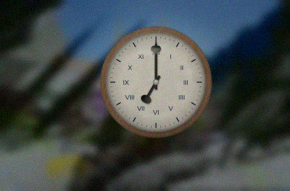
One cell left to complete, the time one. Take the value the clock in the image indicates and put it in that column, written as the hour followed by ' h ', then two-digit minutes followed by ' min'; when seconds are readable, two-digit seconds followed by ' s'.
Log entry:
7 h 00 min
